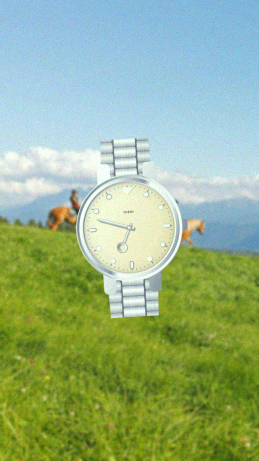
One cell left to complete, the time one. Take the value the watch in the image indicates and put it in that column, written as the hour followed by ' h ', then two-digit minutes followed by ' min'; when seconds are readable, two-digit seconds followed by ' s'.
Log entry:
6 h 48 min
